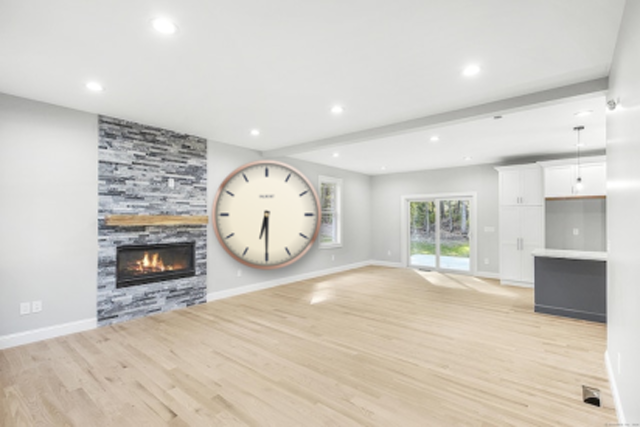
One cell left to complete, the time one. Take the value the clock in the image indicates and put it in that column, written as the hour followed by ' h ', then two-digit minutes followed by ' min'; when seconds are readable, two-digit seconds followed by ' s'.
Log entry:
6 h 30 min
